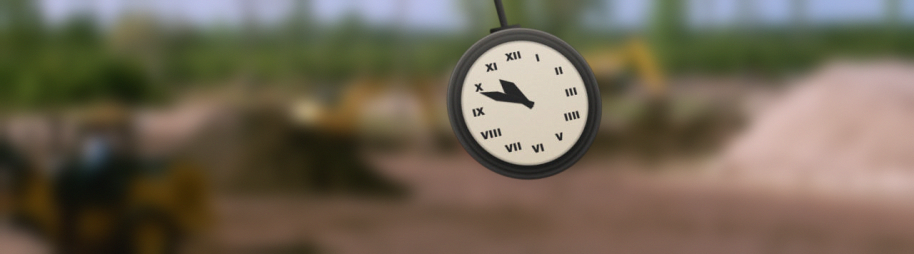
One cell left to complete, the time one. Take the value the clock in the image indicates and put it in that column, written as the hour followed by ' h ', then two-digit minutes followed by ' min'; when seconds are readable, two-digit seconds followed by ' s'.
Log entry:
10 h 49 min
